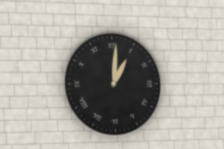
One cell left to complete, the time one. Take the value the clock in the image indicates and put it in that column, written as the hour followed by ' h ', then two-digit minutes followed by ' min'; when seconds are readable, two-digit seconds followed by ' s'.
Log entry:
1 h 01 min
